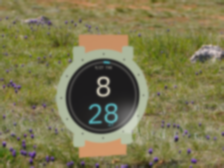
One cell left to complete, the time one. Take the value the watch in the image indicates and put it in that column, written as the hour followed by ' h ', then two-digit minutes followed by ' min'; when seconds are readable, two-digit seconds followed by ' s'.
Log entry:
8 h 28 min
